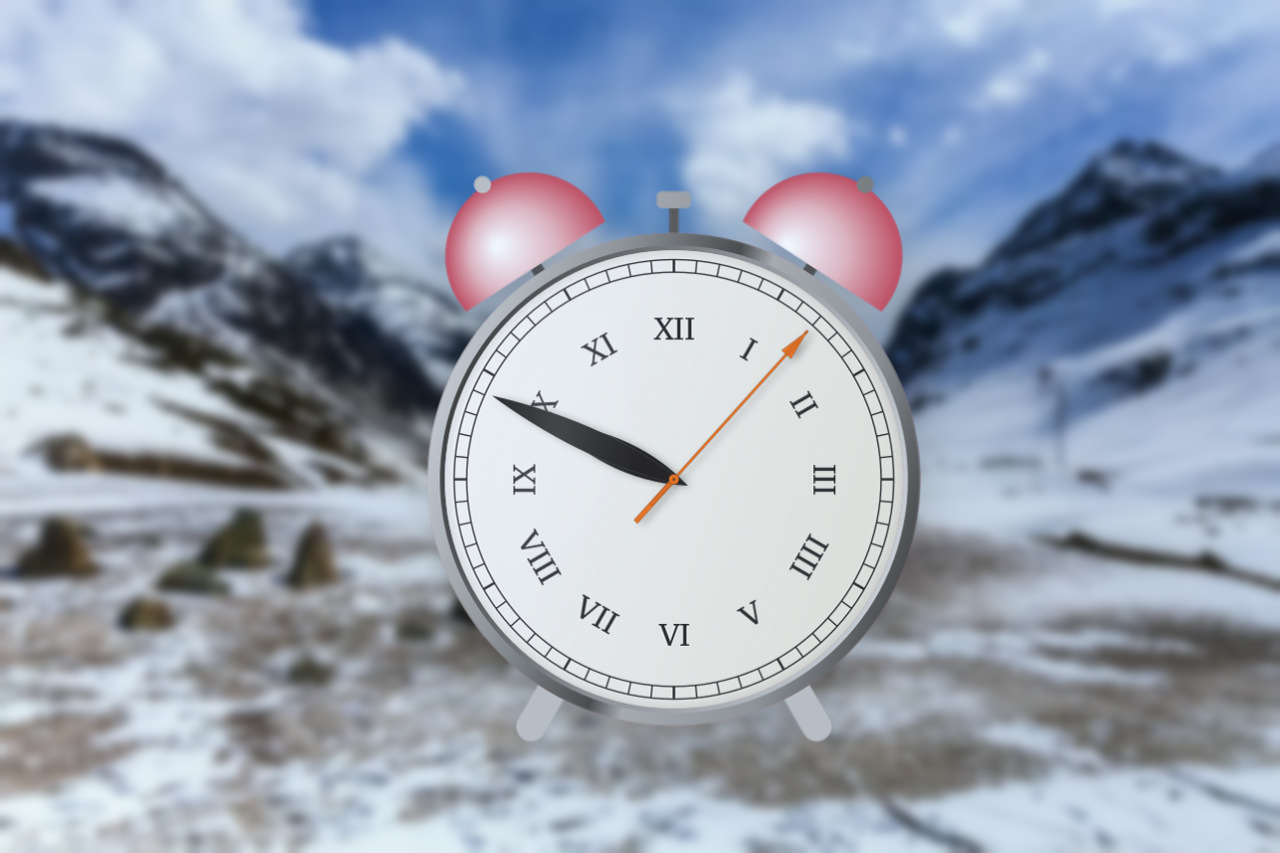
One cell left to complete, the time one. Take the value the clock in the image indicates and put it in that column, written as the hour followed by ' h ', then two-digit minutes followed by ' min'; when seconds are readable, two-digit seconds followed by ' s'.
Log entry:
9 h 49 min 07 s
